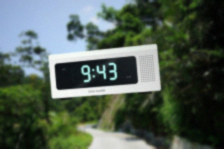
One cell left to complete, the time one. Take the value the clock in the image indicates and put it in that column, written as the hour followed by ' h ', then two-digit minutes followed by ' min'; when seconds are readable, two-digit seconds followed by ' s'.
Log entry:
9 h 43 min
